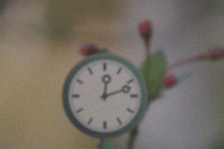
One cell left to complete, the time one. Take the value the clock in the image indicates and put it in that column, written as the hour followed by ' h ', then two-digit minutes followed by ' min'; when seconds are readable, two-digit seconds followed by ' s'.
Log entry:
12 h 12 min
